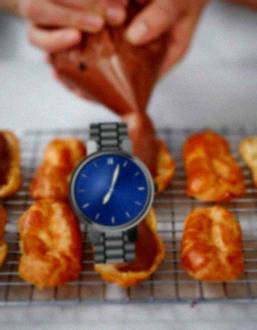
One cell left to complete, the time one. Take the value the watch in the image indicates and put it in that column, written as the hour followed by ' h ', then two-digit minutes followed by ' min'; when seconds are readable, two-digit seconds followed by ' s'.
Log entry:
7 h 03 min
